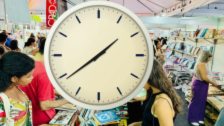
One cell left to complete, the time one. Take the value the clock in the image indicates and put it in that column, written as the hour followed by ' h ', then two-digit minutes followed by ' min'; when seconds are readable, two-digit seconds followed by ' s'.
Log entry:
1 h 39 min
